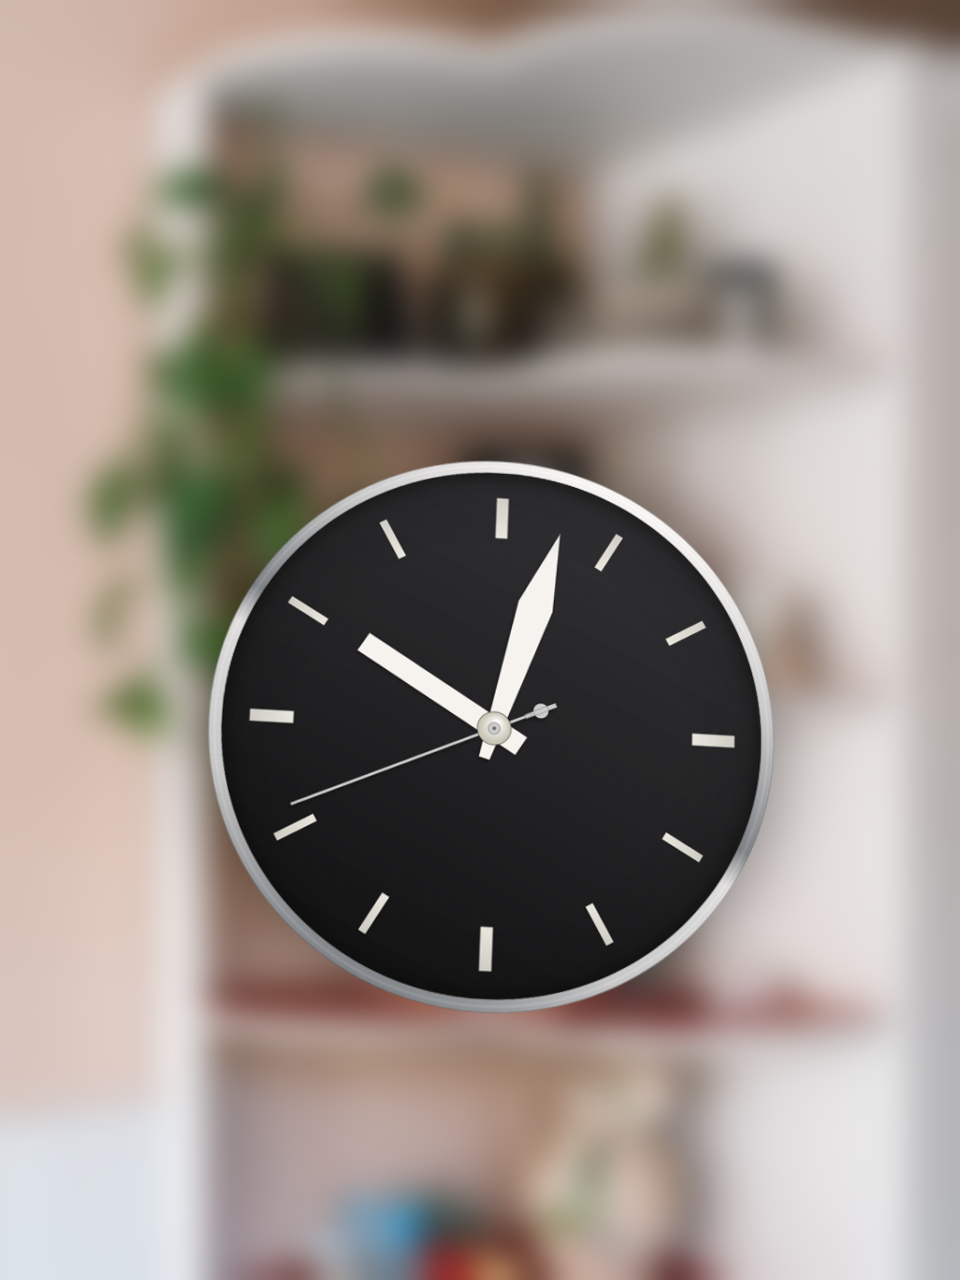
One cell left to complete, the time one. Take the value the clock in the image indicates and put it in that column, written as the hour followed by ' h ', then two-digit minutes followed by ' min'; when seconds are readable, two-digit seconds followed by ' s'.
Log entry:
10 h 02 min 41 s
